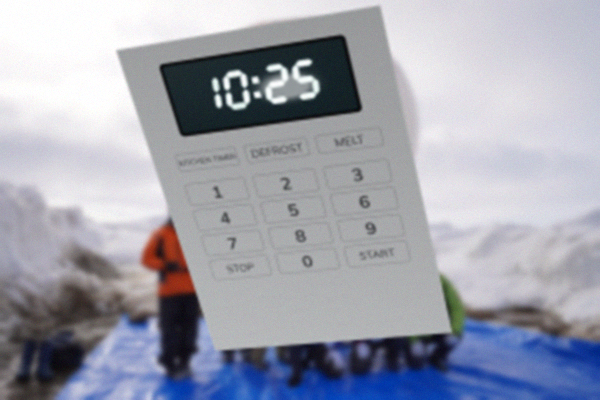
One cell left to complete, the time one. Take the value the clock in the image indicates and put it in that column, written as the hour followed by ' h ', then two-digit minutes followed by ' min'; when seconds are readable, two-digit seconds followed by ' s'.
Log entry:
10 h 25 min
